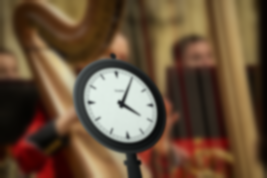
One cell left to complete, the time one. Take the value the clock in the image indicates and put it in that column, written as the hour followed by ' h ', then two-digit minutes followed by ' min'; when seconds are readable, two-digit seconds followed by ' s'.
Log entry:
4 h 05 min
